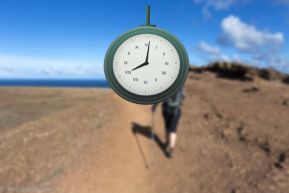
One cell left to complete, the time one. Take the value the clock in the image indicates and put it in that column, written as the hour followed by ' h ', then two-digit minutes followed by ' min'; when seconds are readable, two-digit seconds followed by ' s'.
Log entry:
8 h 01 min
